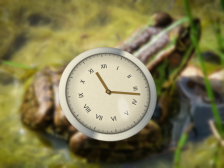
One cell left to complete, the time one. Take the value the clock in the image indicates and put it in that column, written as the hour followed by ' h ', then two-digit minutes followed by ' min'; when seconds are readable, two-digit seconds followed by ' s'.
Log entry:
11 h 17 min
